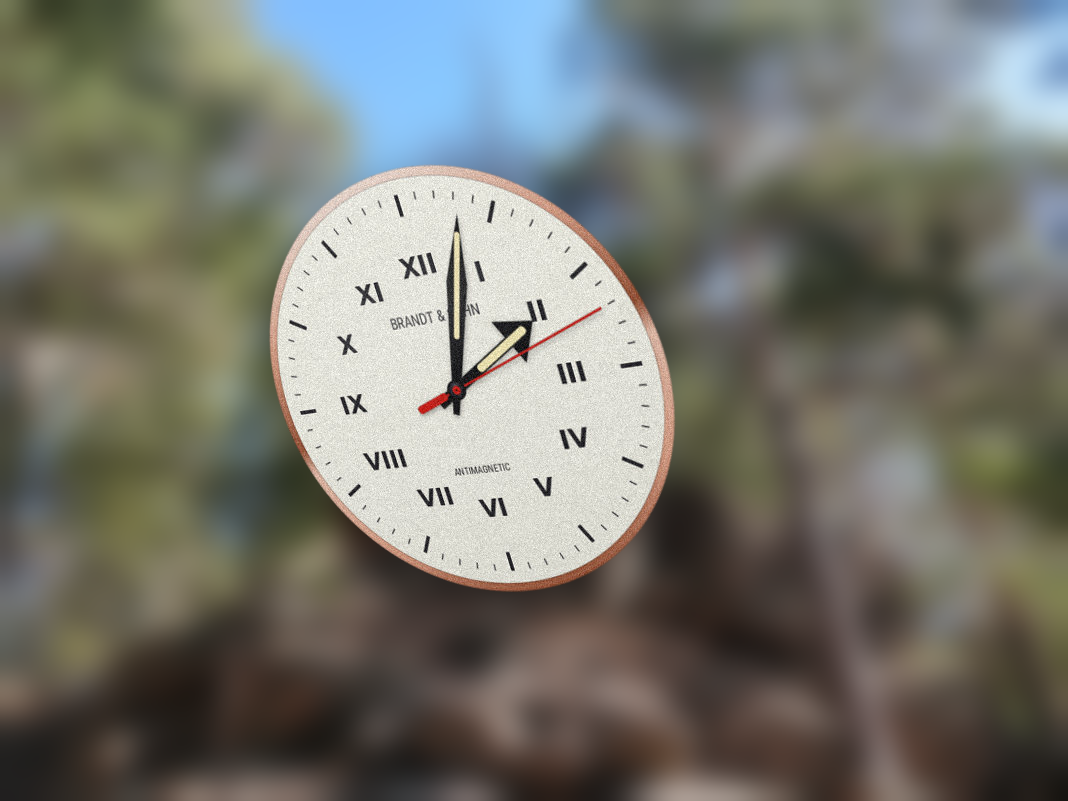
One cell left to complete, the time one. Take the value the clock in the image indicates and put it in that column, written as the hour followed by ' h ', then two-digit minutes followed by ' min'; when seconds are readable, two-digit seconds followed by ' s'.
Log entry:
2 h 03 min 12 s
